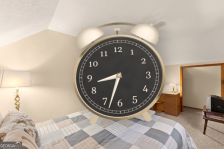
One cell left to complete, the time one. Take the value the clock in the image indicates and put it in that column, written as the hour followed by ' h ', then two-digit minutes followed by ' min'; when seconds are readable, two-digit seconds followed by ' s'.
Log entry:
8 h 33 min
